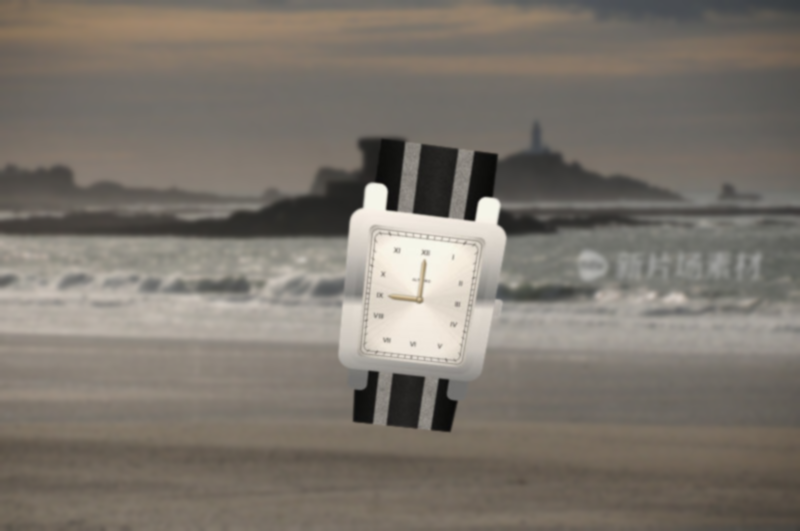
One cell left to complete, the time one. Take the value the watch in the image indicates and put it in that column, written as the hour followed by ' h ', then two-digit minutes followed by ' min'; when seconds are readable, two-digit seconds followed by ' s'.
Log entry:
9 h 00 min
